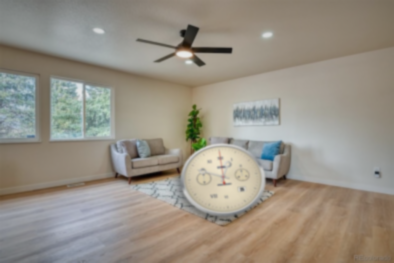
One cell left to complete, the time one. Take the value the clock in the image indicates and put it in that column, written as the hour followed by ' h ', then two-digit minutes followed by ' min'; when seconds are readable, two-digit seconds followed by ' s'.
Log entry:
12 h 49 min
